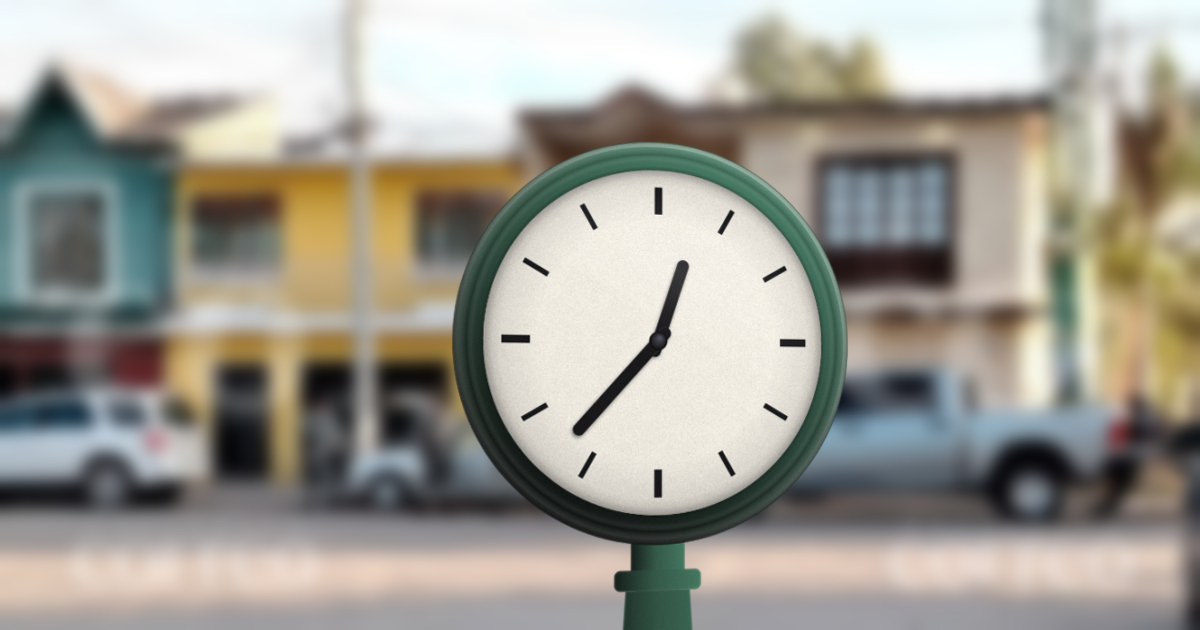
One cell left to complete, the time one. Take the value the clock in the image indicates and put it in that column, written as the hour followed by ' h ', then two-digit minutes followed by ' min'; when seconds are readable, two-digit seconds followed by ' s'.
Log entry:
12 h 37 min
